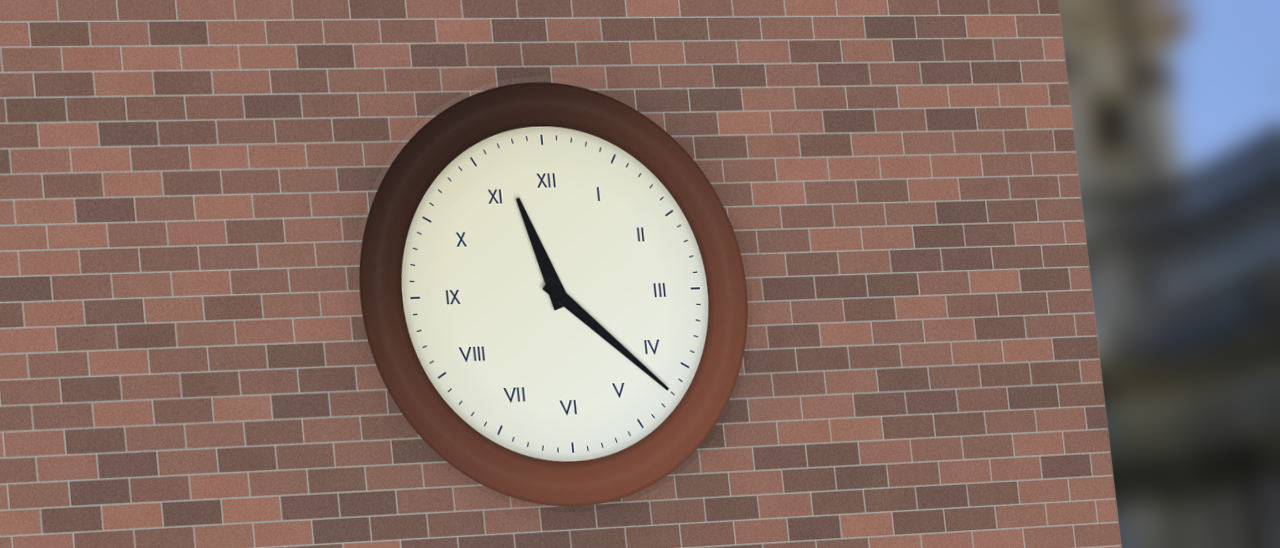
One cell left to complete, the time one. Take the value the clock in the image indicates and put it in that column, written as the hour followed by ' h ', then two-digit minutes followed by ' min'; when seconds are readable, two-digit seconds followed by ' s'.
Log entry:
11 h 22 min
